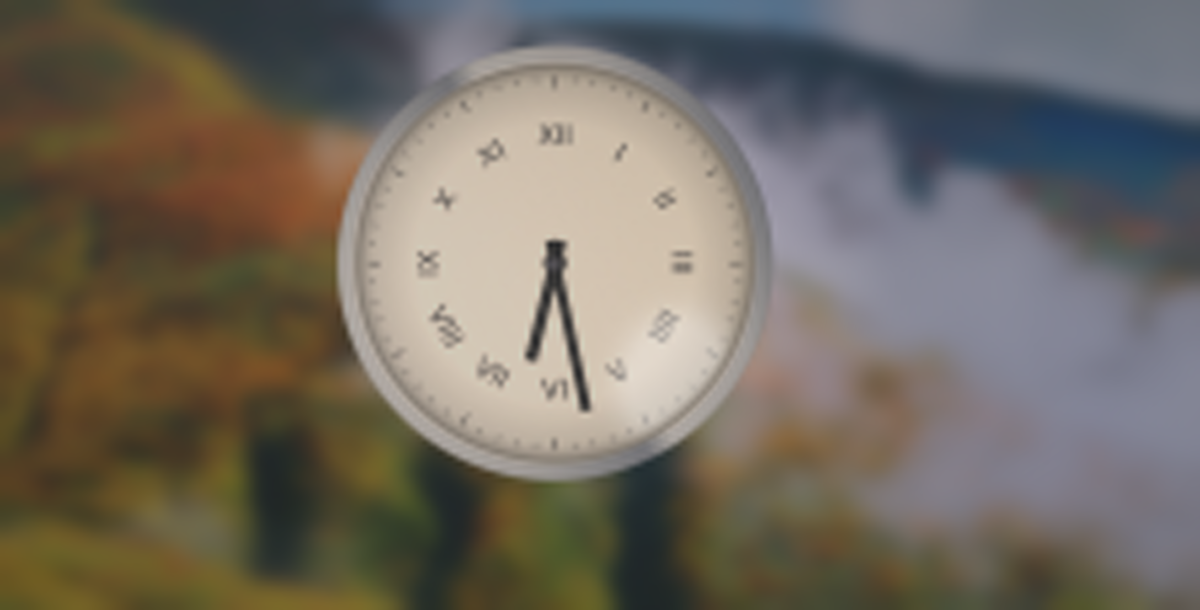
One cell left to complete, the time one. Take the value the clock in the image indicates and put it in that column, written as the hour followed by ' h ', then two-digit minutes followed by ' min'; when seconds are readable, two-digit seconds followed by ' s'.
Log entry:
6 h 28 min
